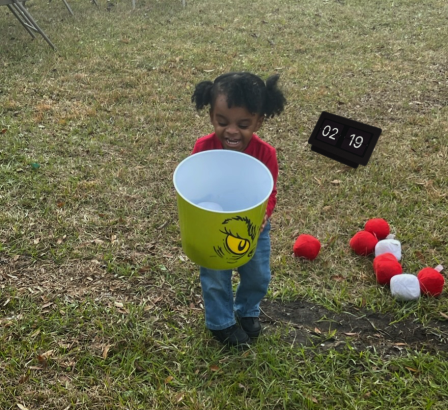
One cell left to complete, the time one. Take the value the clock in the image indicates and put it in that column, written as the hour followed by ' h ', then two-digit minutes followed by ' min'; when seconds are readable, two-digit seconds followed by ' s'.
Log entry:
2 h 19 min
